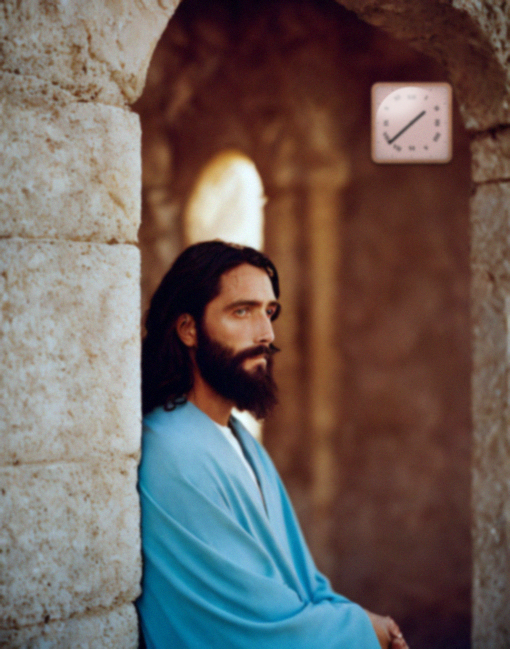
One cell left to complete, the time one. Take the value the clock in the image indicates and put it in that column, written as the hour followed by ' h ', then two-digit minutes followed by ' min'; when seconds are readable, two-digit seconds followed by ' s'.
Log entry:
1 h 38 min
